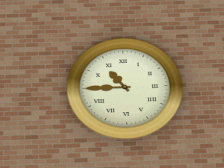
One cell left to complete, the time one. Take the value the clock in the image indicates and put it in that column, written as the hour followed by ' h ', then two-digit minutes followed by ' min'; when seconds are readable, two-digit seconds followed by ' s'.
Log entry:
10 h 45 min
